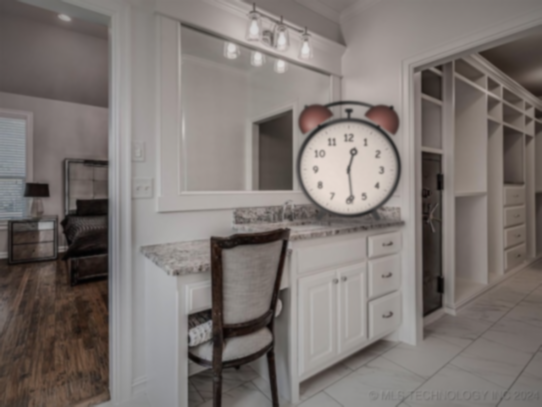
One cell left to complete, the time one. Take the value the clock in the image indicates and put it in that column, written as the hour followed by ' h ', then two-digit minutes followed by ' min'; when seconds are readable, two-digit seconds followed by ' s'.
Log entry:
12 h 29 min
